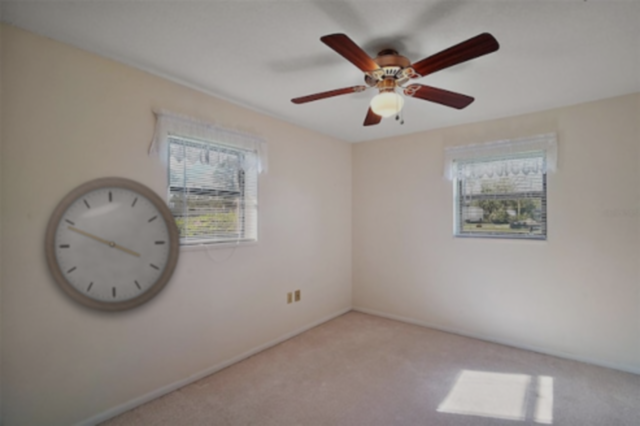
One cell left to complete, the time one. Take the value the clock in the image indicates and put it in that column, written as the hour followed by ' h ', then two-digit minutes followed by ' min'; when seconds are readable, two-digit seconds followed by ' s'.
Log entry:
3 h 49 min
